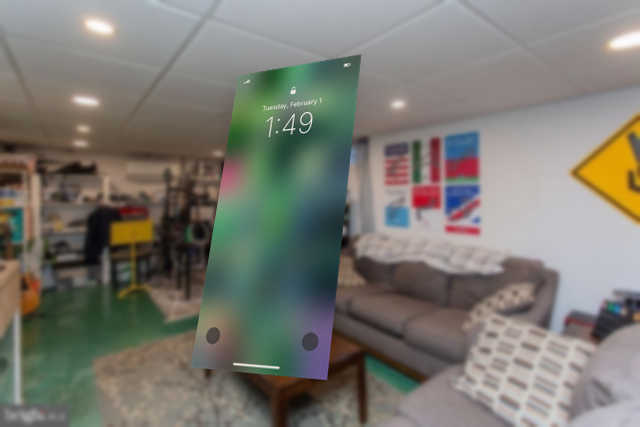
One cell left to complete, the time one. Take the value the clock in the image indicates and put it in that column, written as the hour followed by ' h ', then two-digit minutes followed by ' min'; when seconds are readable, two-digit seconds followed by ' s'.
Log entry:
1 h 49 min
